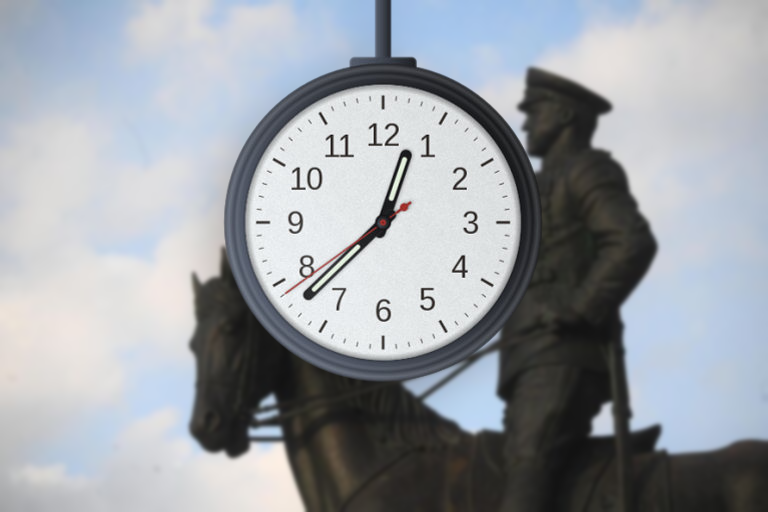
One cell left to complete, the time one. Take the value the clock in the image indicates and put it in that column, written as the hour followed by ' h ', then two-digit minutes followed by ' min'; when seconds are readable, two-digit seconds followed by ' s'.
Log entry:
12 h 37 min 39 s
